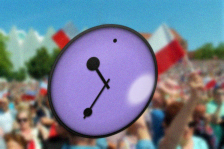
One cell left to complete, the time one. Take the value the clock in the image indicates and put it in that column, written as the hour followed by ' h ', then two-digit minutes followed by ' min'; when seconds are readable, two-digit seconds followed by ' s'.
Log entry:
10 h 34 min
